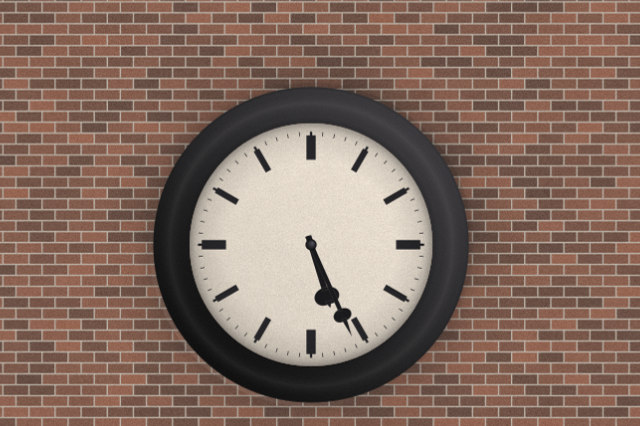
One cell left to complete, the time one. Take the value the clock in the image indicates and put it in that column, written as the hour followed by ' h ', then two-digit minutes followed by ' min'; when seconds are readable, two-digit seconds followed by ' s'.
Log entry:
5 h 26 min
